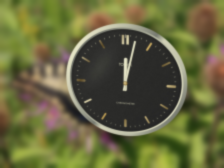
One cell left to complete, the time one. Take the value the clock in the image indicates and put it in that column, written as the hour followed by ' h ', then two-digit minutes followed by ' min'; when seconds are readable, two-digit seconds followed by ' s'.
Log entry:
12 h 02 min
